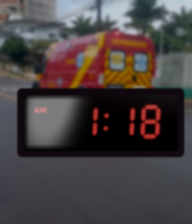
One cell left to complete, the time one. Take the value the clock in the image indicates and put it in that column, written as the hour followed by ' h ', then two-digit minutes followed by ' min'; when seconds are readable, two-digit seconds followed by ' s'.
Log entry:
1 h 18 min
